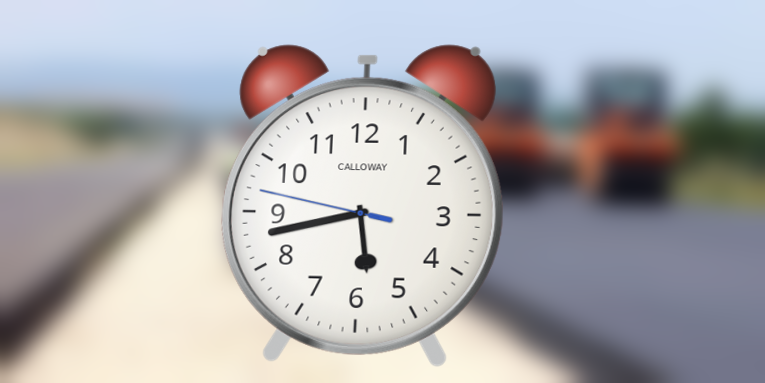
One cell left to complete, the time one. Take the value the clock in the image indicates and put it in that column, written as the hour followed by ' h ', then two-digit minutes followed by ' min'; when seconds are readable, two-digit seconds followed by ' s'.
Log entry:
5 h 42 min 47 s
